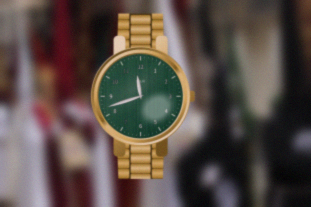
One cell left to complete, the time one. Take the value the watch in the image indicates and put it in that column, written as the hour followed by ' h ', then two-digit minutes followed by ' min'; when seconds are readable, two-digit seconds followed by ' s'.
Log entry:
11 h 42 min
